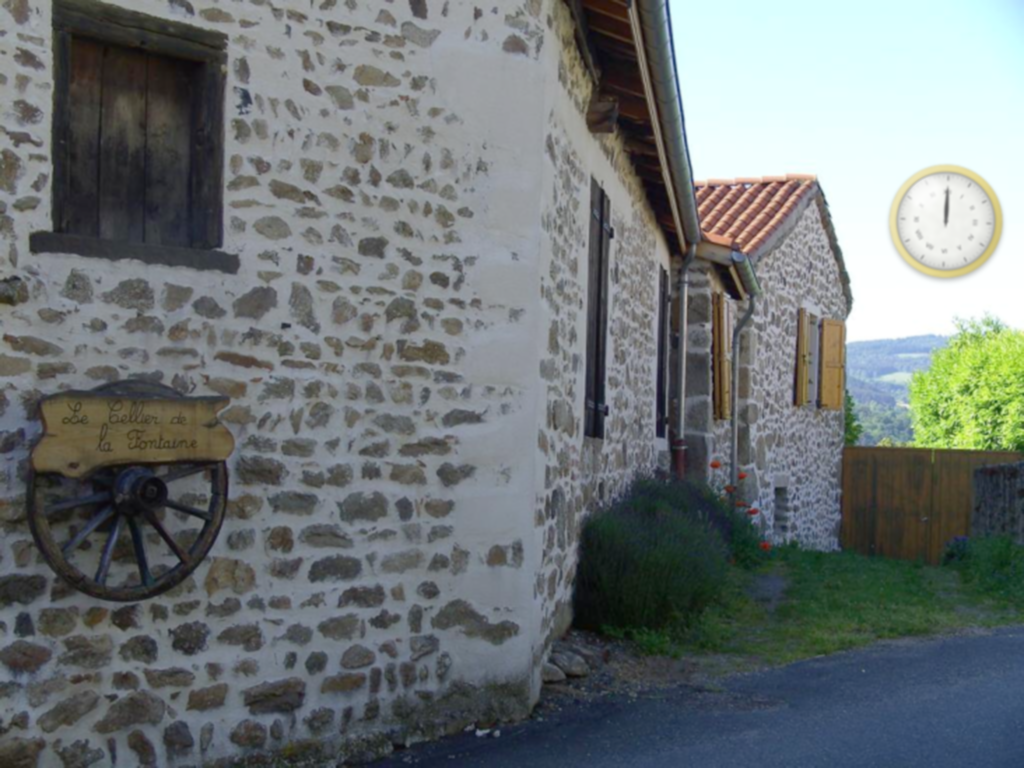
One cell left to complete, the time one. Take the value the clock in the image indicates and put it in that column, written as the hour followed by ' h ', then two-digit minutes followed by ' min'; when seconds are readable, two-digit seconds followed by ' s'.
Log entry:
12 h 00 min
